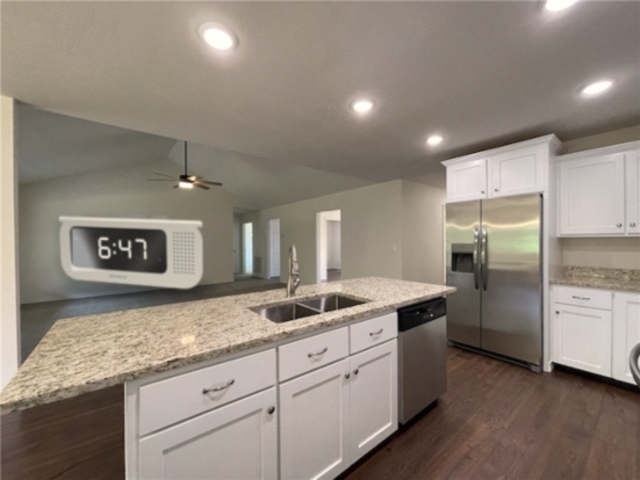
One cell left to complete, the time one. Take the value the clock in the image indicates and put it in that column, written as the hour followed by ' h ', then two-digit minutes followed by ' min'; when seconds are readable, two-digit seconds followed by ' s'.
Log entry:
6 h 47 min
